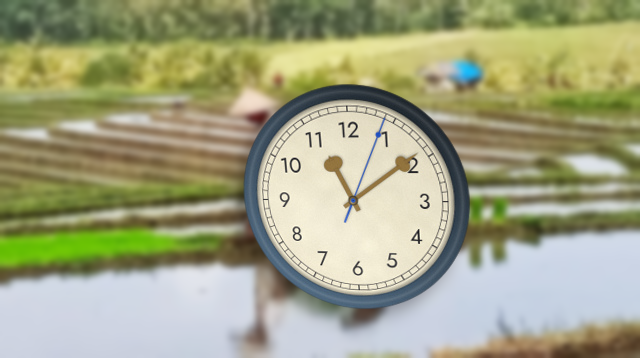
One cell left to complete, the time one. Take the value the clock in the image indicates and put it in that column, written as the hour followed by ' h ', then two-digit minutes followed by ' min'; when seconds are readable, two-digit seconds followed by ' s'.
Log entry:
11 h 09 min 04 s
